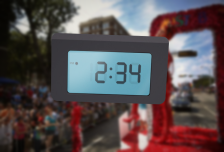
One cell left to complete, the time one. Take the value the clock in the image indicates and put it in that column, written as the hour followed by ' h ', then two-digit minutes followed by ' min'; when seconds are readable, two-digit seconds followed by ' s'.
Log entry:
2 h 34 min
